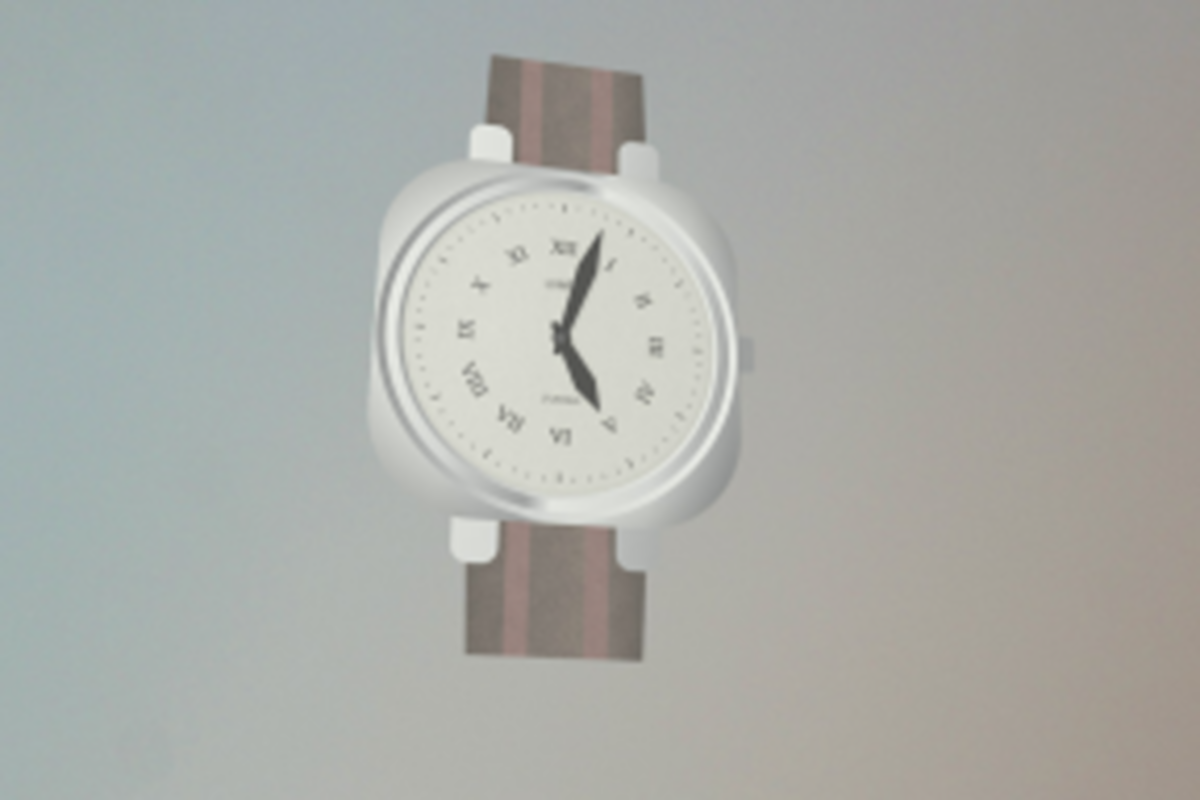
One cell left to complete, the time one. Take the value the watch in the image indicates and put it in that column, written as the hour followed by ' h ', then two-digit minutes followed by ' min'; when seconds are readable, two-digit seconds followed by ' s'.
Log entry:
5 h 03 min
